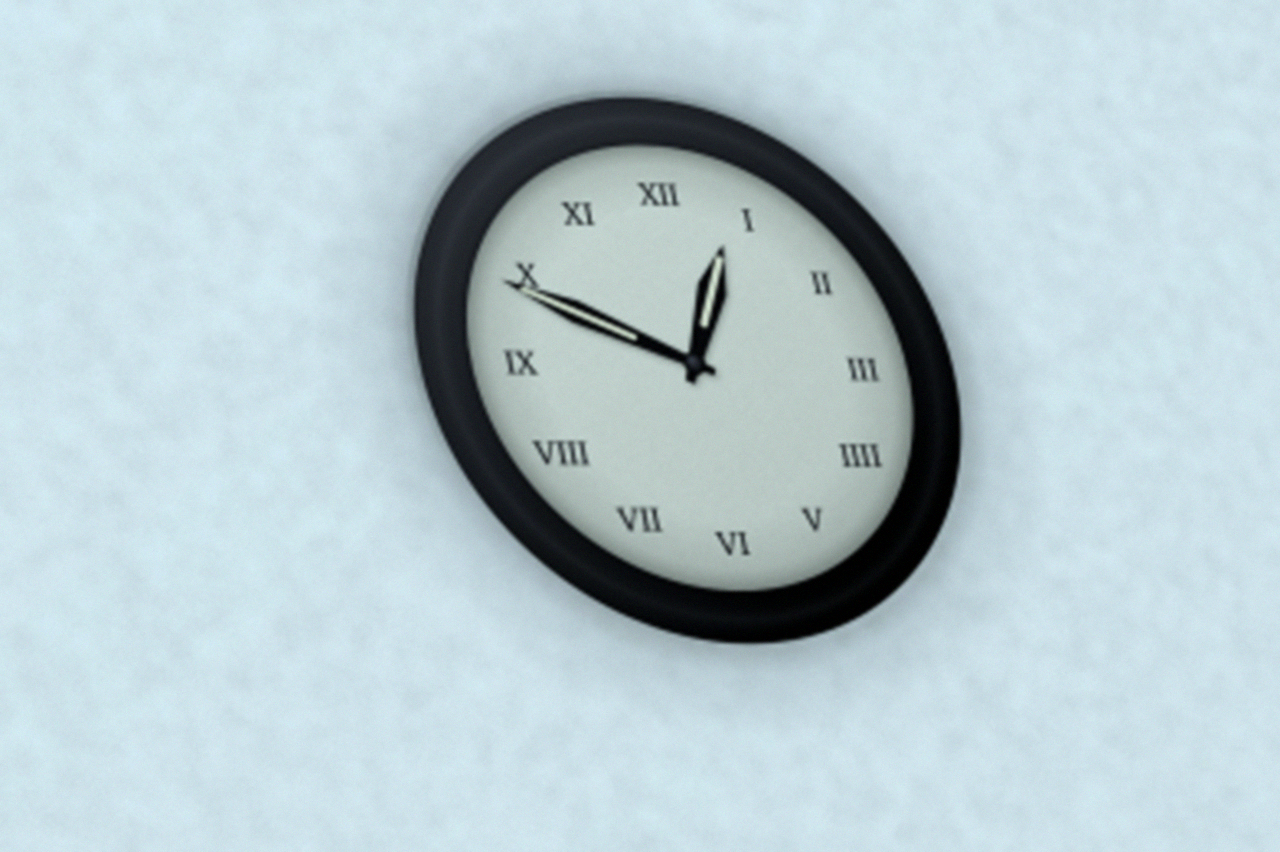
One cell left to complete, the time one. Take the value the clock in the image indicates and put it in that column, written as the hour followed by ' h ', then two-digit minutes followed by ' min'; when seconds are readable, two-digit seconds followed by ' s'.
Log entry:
12 h 49 min
